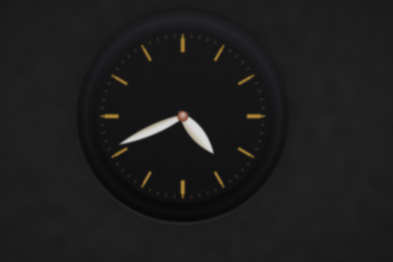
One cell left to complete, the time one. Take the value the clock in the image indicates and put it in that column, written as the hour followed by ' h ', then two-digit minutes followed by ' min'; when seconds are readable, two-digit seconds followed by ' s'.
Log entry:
4 h 41 min
